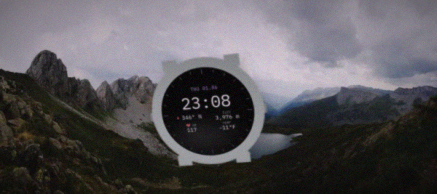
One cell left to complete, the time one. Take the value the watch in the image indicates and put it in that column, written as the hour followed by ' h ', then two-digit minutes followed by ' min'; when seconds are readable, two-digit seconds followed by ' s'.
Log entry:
23 h 08 min
